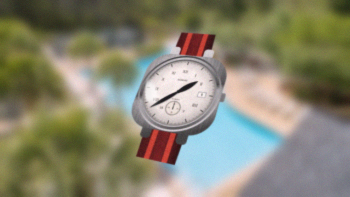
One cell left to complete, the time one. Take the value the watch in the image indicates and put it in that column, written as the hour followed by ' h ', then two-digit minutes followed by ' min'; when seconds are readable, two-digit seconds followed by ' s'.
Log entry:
1 h 38 min
